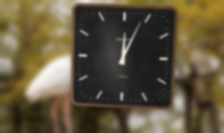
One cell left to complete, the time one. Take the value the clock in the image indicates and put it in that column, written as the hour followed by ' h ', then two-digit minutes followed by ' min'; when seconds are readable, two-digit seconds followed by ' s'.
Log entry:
12 h 04 min
